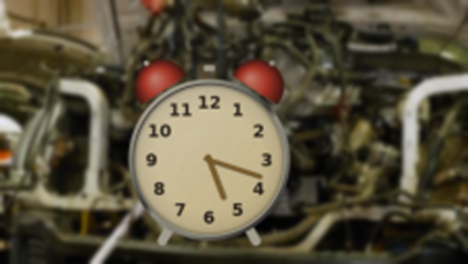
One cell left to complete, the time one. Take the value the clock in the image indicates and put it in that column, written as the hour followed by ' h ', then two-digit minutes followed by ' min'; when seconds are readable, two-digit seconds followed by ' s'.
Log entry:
5 h 18 min
